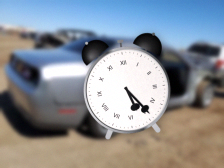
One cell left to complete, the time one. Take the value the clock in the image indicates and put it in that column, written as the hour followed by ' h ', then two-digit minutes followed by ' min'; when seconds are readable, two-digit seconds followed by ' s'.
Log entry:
5 h 24 min
